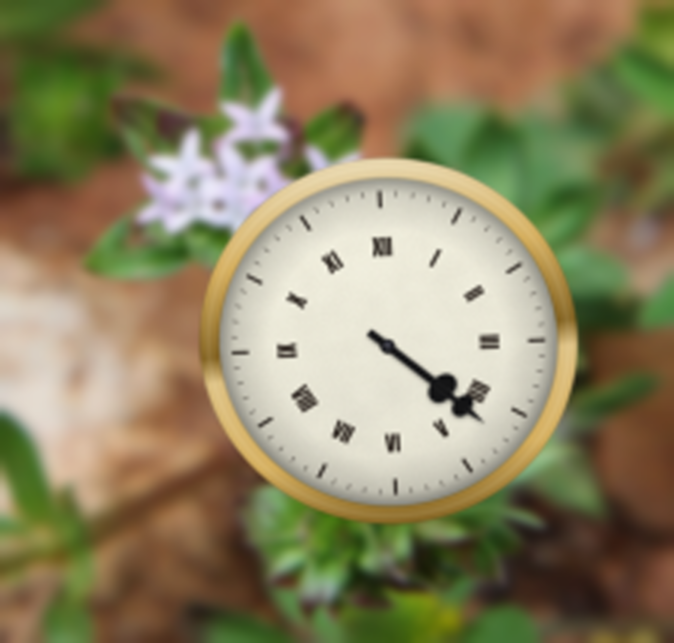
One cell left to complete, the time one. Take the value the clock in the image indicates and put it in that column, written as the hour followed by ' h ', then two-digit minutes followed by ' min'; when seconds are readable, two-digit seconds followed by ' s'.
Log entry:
4 h 22 min
